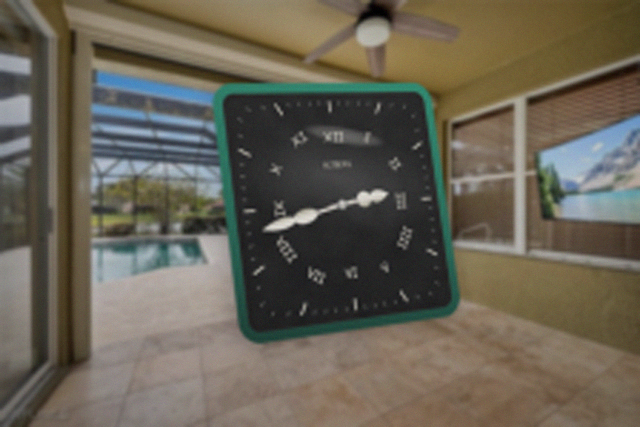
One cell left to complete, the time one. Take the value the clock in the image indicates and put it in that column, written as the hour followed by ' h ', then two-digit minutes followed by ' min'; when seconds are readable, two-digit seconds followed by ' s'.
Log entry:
2 h 43 min
